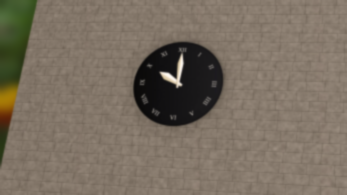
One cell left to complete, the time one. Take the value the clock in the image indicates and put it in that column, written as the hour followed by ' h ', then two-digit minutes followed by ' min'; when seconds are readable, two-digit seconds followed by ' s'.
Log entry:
10 h 00 min
